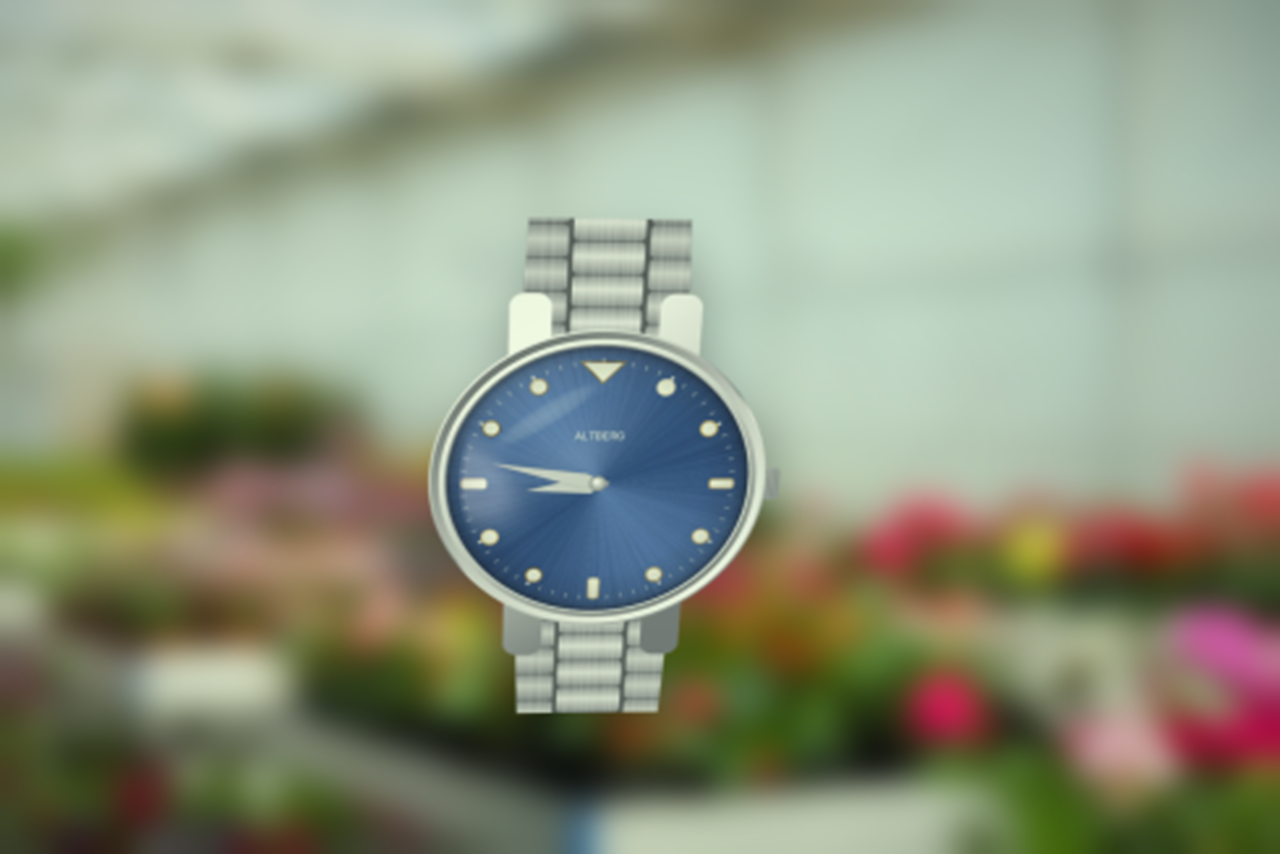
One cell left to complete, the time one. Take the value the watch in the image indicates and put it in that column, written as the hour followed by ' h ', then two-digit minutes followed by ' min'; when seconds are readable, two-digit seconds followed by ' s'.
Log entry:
8 h 47 min
